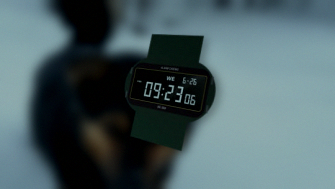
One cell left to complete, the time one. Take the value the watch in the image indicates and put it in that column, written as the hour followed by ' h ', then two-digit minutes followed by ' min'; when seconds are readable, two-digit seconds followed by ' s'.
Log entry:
9 h 23 min 06 s
